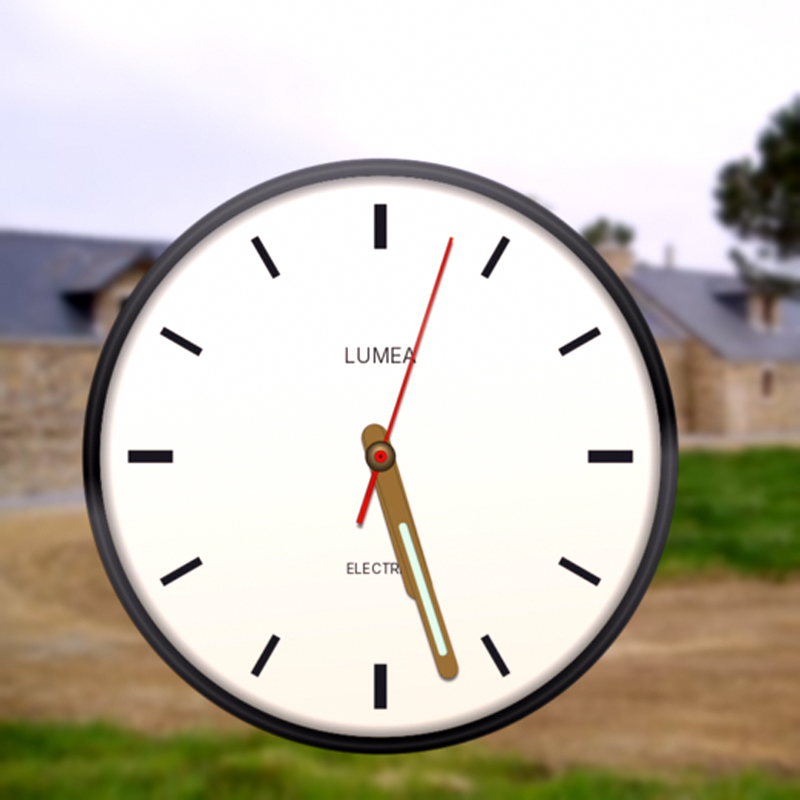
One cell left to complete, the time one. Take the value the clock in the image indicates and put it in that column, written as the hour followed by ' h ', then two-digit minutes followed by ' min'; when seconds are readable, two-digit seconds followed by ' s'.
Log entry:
5 h 27 min 03 s
